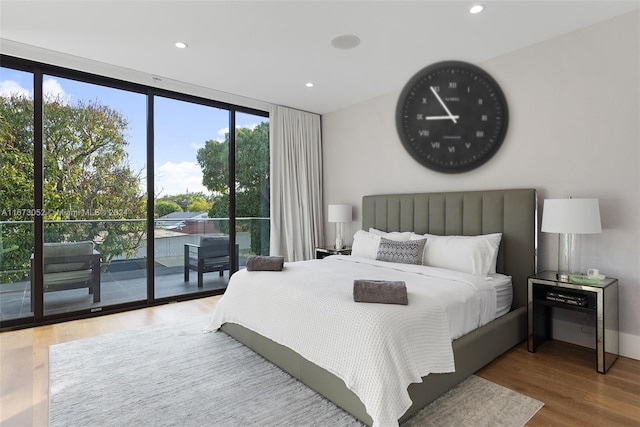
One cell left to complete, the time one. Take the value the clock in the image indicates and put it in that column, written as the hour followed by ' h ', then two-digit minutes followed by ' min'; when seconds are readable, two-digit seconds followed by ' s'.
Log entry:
8 h 54 min
